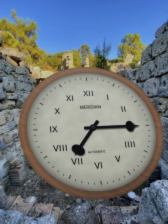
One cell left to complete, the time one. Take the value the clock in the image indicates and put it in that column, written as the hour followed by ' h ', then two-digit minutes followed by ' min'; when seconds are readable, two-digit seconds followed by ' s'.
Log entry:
7 h 15 min
